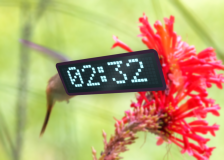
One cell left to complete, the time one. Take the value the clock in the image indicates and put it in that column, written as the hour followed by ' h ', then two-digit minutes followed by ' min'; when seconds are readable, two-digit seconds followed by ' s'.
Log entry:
2 h 32 min
